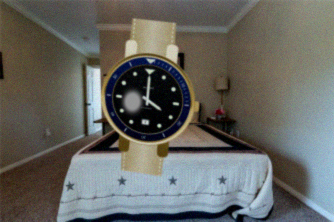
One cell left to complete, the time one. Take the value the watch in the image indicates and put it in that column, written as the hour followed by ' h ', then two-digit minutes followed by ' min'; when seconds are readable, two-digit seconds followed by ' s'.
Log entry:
4 h 00 min
